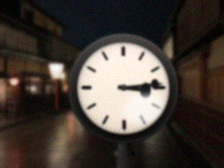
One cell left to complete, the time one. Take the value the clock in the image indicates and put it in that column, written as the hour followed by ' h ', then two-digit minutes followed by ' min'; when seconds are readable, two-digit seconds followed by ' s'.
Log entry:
3 h 14 min
